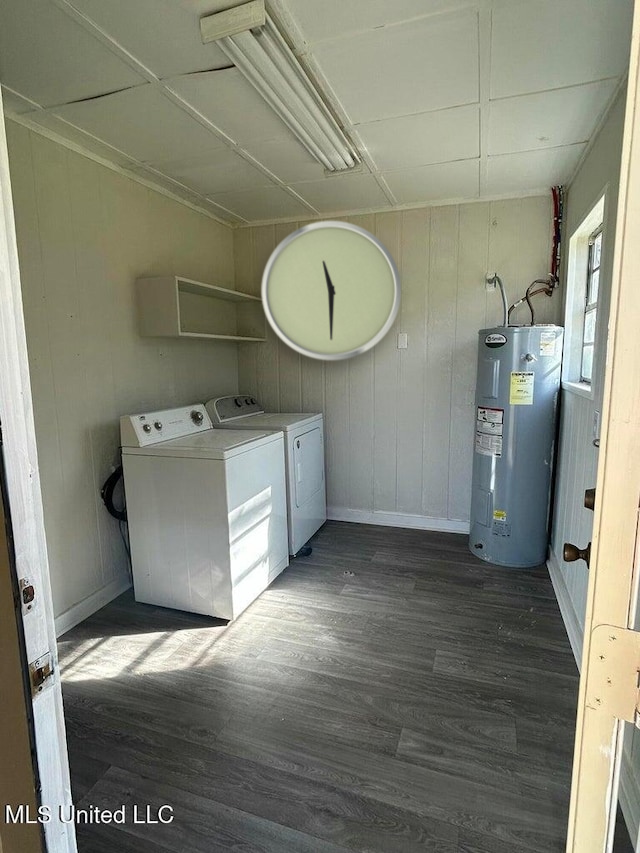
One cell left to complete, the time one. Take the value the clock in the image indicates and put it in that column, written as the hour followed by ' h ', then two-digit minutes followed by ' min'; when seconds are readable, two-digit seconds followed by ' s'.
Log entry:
11 h 30 min
